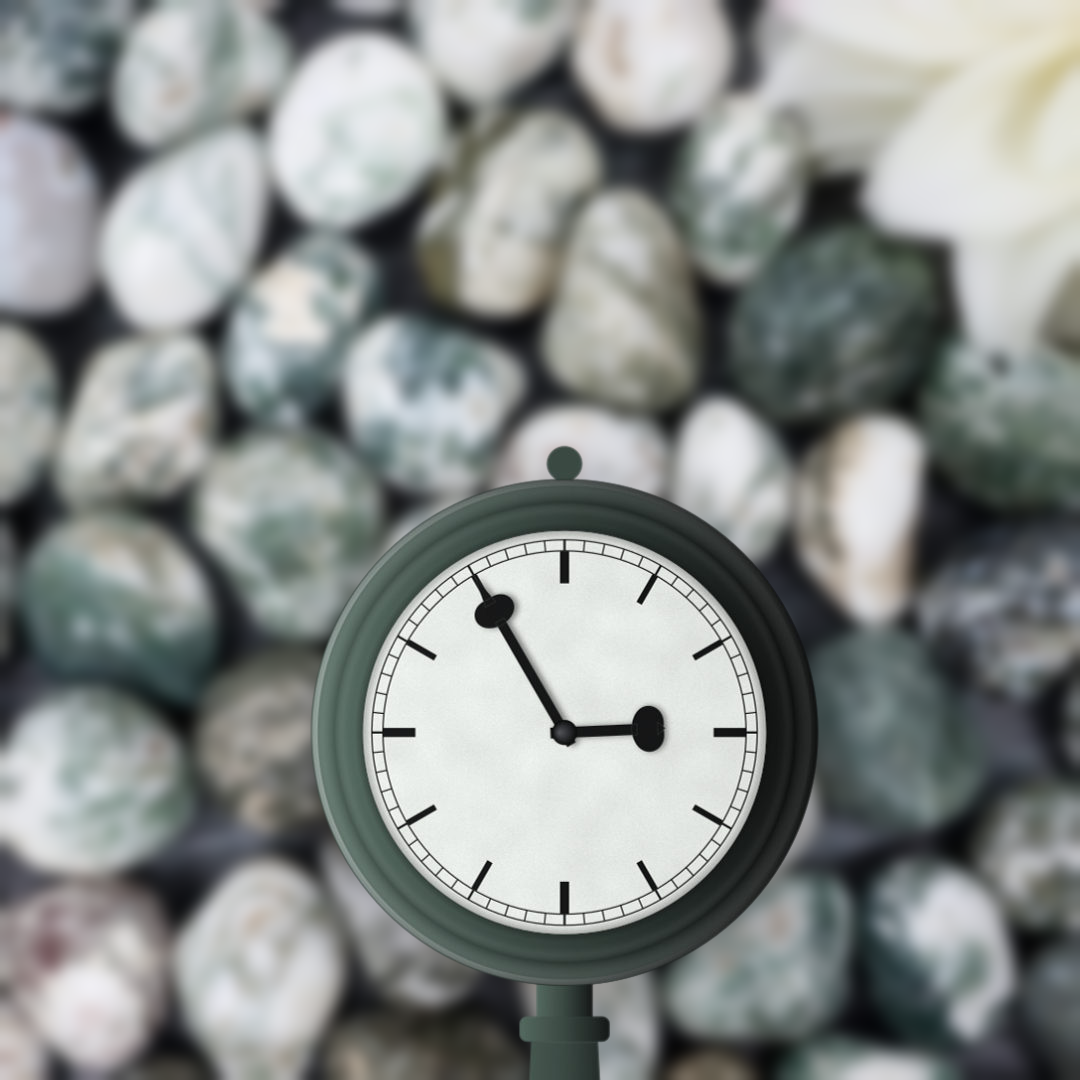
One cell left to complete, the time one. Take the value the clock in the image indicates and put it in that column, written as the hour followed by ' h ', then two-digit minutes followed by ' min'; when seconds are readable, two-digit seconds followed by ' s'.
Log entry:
2 h 55 min
